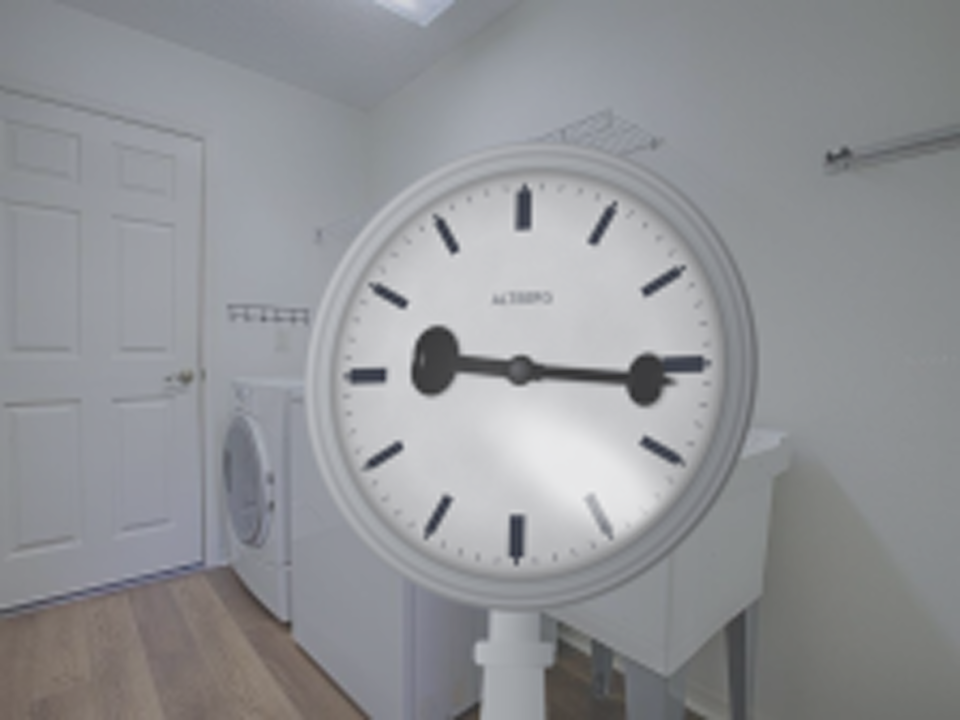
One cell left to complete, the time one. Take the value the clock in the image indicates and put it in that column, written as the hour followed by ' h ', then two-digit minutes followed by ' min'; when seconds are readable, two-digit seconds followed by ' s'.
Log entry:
9 h 16 min
